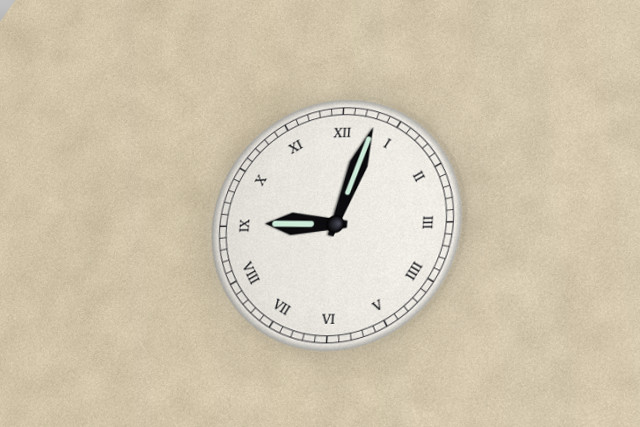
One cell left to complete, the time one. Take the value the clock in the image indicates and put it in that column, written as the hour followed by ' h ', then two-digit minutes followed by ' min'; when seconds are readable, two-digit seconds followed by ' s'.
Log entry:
9 h 03 min
